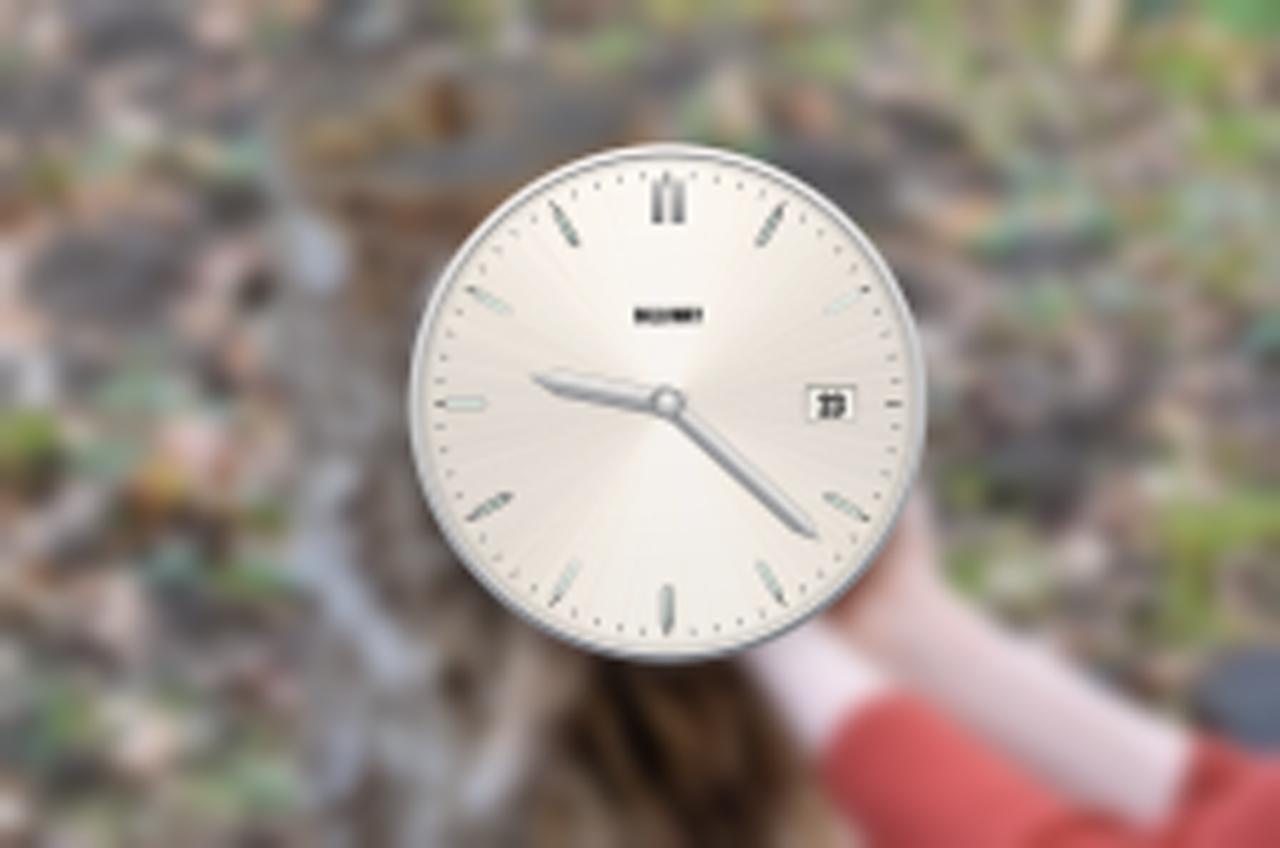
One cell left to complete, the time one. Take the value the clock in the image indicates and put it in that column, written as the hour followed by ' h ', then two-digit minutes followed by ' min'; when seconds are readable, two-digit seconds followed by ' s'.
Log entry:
9 h 22 min
